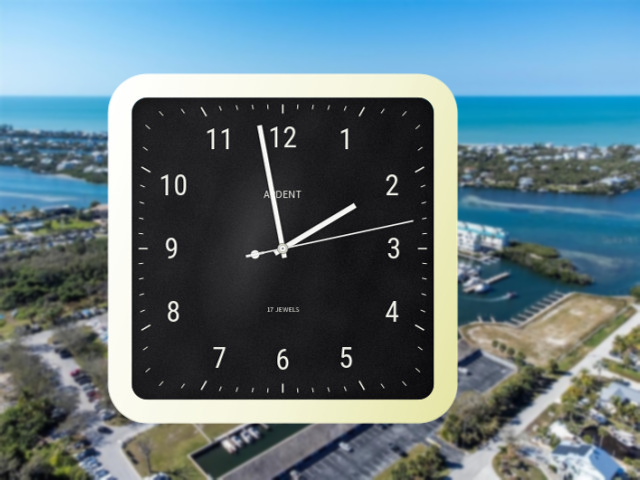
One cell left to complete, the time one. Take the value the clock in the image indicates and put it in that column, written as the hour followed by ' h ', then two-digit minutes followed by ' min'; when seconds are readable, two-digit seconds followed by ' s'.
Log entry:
1 h 58 min 13 s
